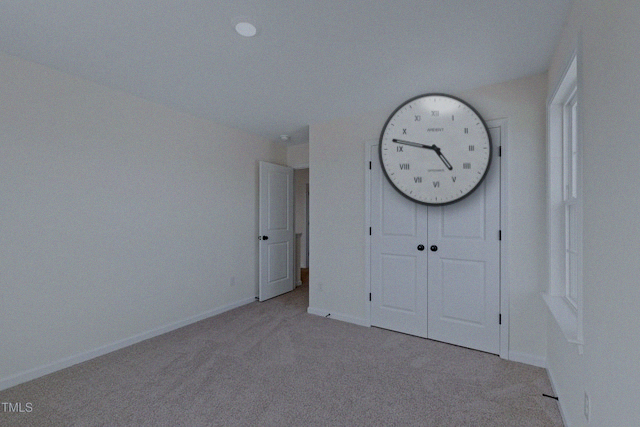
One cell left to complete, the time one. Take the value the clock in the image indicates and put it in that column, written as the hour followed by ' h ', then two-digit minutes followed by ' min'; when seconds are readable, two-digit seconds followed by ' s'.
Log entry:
4 h 47 min
